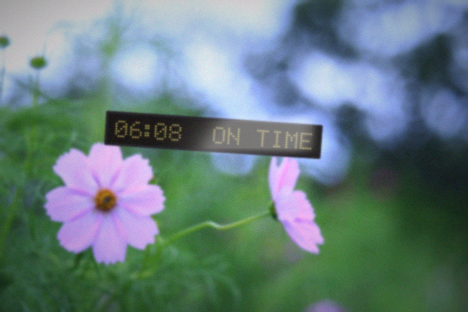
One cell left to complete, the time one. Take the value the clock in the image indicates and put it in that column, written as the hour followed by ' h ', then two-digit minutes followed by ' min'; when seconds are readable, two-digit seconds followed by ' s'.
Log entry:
6 h 08 min
